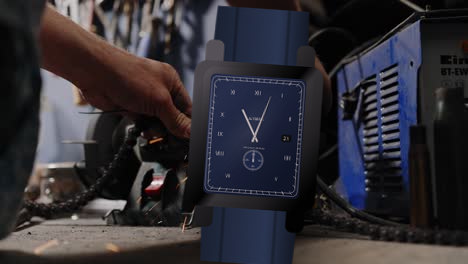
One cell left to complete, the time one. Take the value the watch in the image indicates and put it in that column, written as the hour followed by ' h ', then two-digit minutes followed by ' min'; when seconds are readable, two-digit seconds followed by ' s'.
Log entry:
11 h 03 min
